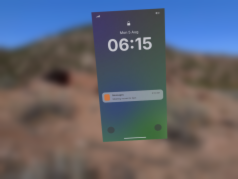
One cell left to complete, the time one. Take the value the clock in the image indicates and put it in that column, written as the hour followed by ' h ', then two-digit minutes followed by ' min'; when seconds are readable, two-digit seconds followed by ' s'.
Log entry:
6 h 15 min
